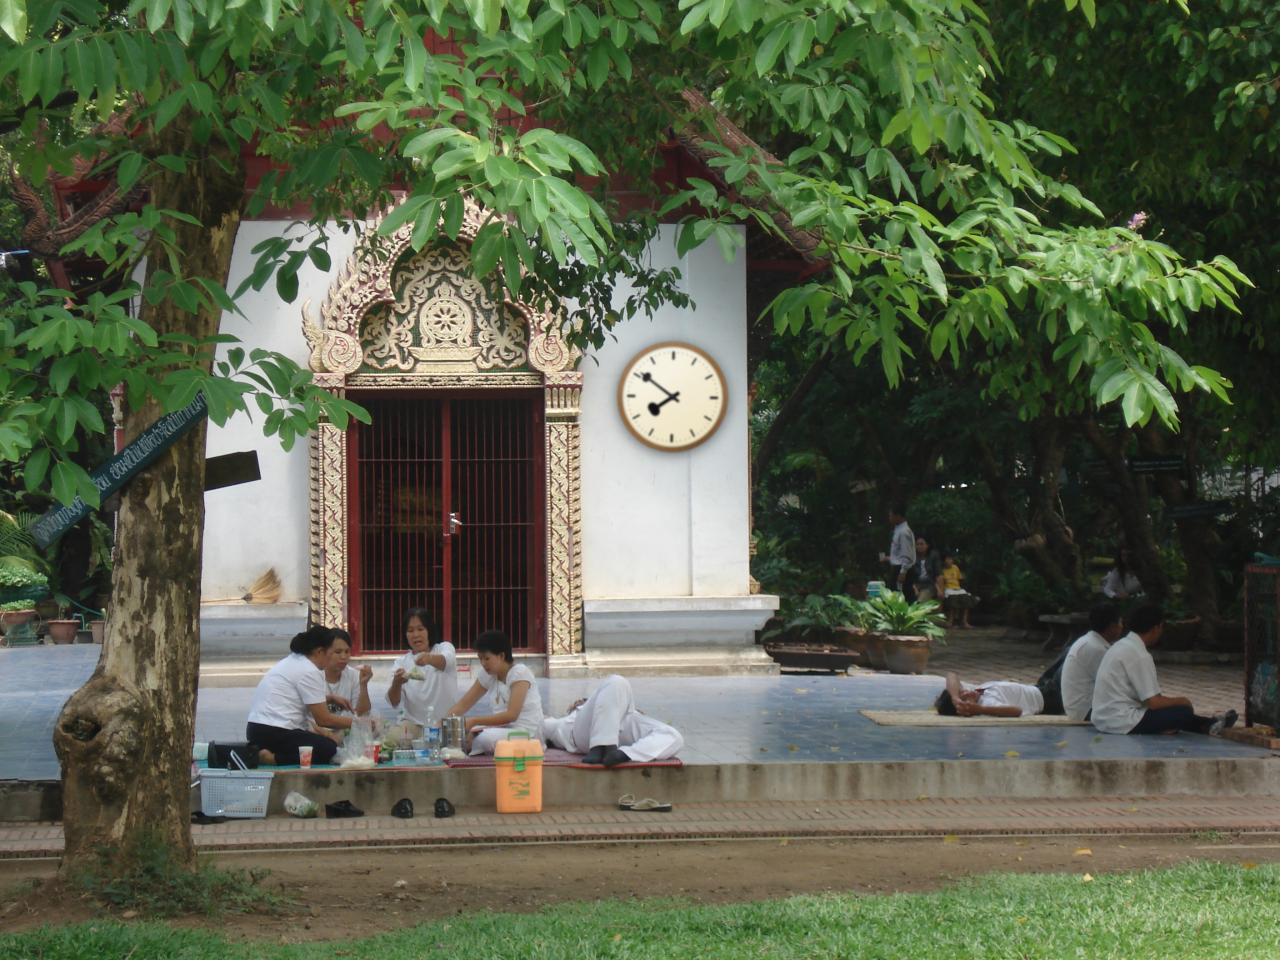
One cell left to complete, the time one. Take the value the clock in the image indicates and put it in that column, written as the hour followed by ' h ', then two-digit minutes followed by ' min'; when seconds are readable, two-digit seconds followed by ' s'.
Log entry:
7 h 51 min
